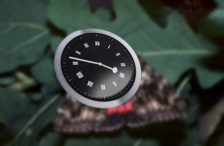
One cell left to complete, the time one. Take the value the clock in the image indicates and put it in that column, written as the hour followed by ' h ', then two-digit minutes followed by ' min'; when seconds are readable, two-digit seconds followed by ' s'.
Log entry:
3 h 47 min
